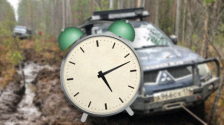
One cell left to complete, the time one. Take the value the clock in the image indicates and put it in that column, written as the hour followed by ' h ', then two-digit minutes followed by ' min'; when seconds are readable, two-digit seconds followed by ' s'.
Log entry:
5 h 12 min
